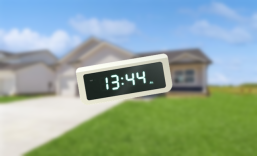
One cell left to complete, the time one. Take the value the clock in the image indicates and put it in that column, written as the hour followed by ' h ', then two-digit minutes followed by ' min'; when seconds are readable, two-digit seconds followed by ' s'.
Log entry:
13 h 44 min
